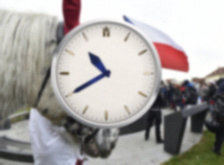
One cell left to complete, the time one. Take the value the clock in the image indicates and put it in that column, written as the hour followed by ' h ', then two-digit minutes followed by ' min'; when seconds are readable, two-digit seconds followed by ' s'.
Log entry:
10 h 40 min
